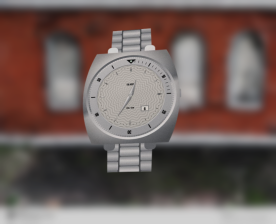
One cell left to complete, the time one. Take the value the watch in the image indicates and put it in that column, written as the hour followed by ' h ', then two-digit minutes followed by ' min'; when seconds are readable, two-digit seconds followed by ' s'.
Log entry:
12 h 35 min
